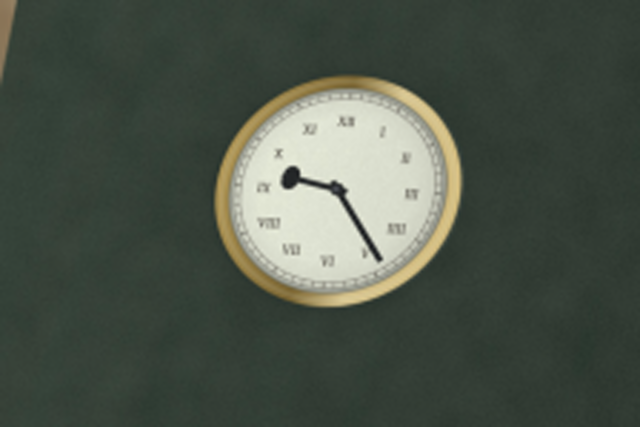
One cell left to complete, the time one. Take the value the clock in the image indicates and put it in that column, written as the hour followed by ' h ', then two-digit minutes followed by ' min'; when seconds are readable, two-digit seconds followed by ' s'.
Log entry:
9 h 24 min
